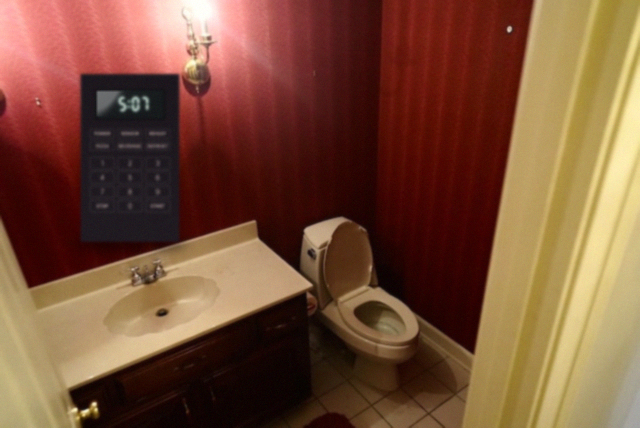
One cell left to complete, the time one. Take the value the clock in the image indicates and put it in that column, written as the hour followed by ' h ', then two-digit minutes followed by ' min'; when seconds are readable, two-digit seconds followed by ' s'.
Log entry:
5 h 07 min
